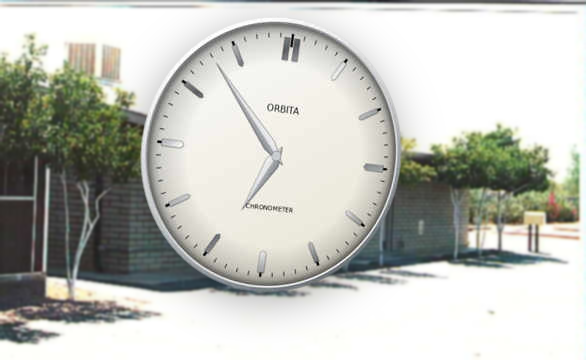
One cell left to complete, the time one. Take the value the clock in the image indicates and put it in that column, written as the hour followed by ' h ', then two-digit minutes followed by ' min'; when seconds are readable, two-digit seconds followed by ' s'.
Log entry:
6 h 53 min
